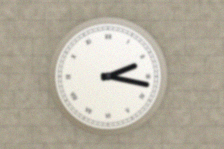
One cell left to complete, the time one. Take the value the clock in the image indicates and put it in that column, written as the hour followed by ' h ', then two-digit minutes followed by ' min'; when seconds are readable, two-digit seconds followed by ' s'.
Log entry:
2 h 17 min
